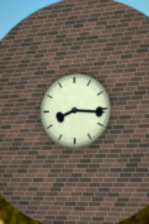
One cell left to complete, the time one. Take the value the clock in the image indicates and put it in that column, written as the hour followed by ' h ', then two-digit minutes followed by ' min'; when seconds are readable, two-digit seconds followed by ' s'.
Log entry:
8 h 16 min
